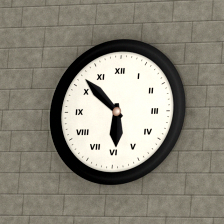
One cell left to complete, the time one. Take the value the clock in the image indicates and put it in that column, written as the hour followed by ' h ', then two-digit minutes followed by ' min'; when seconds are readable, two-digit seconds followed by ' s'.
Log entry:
5 h 52 min
